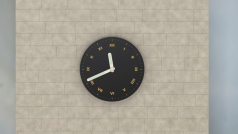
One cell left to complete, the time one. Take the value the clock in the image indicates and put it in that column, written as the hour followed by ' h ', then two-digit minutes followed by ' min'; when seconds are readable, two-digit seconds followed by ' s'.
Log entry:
11 h 41 min
